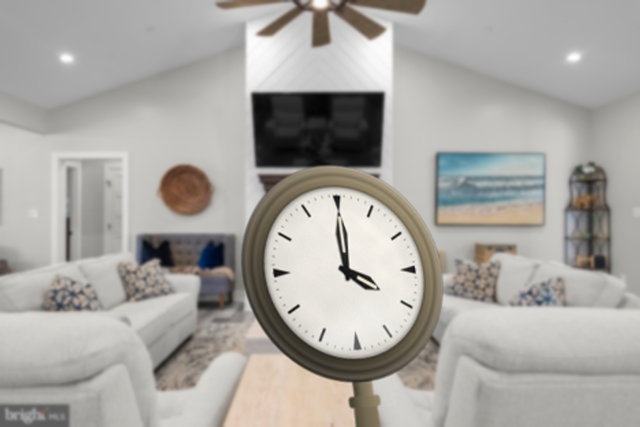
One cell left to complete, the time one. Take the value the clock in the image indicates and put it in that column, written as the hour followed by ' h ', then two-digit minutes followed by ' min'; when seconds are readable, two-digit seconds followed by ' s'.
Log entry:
4 h 00 min
